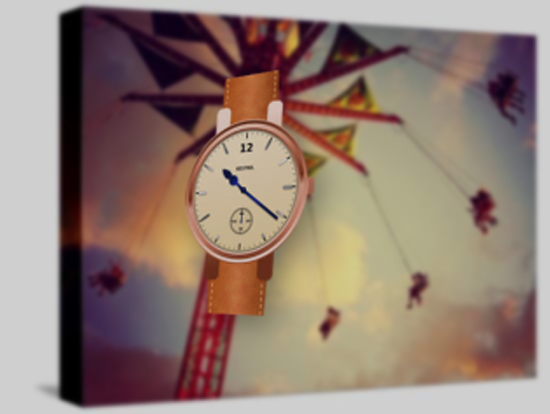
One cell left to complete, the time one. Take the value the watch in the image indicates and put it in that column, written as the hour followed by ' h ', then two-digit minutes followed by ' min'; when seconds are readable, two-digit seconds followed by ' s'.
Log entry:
10 h 21 min
